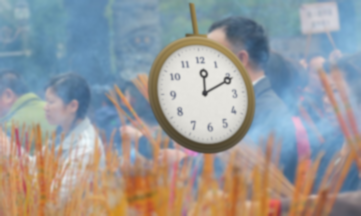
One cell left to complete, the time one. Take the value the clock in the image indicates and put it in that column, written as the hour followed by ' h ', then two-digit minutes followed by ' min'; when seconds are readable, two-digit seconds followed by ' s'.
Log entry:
12 h 11 min
